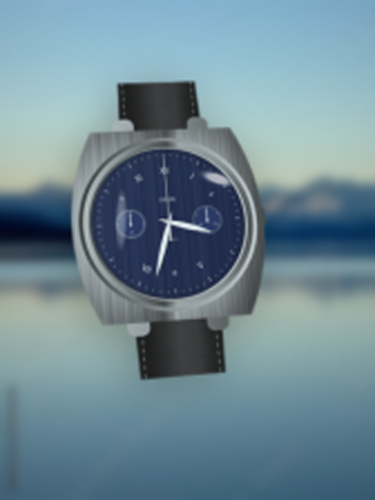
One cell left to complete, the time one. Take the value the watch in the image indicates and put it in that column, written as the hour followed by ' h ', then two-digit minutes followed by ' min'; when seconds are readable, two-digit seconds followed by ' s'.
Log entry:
3 h 33 min
